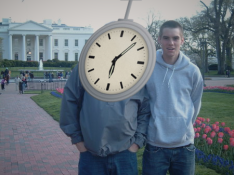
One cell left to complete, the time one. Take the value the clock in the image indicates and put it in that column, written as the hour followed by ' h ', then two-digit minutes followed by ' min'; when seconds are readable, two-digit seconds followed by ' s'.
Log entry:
6 h 07 min
